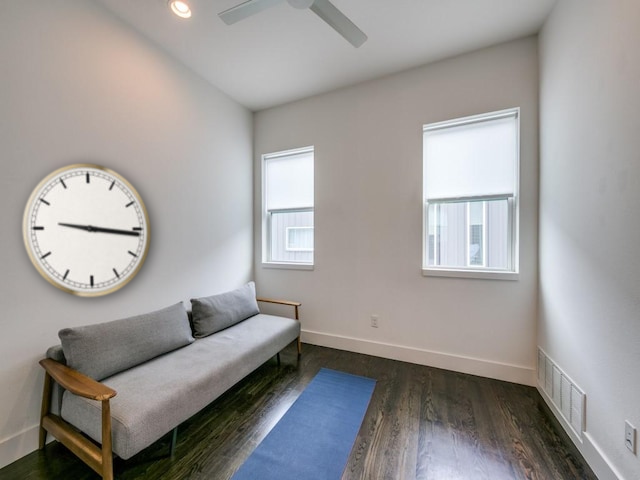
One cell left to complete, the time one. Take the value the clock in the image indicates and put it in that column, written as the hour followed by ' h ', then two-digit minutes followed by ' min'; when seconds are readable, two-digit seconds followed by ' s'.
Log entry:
9 h 16 min
